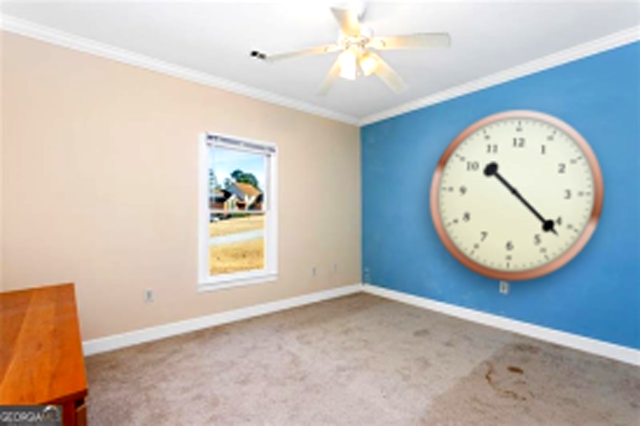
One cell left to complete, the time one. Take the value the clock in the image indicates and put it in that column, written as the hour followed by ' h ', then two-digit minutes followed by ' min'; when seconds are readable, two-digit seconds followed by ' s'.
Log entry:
10 h 22 min
